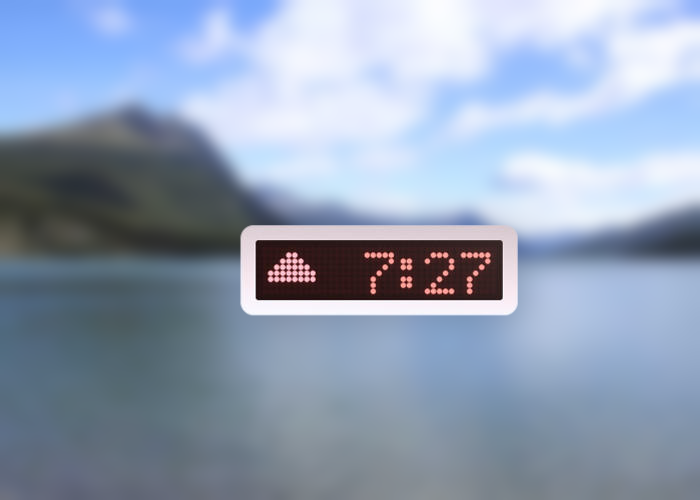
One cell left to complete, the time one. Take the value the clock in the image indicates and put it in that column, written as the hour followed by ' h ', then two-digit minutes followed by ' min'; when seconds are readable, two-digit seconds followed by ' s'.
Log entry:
7 h 27 min
